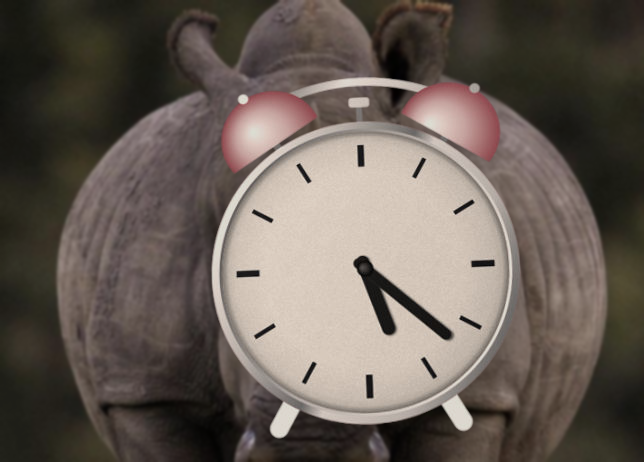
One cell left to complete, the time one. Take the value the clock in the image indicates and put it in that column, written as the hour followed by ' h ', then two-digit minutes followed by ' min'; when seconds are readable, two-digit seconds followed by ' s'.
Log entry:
5 h 22 min
